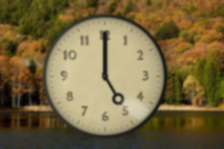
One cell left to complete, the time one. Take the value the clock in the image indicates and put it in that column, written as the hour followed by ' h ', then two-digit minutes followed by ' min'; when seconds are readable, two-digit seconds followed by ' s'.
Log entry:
5 h 00 min
